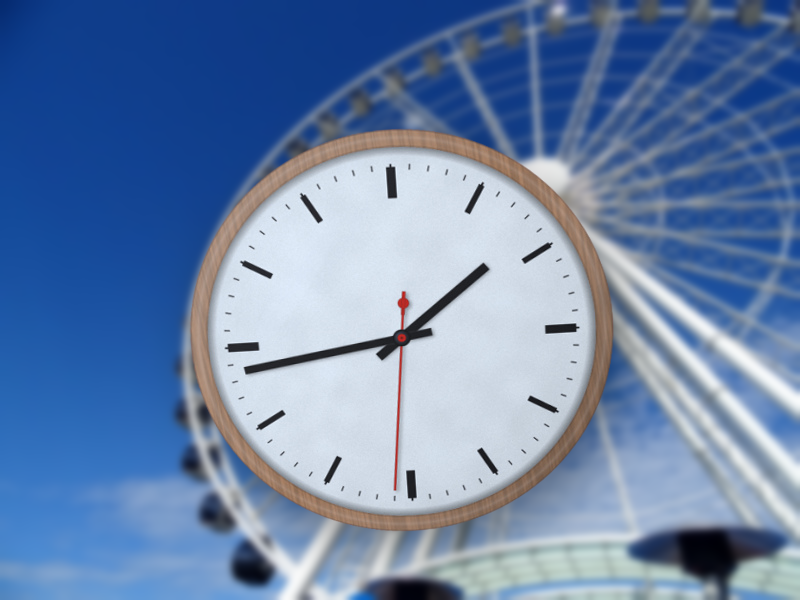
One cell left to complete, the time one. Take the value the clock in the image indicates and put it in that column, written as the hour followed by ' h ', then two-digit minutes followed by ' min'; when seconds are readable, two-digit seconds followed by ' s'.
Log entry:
1 h 43 min 31 s
